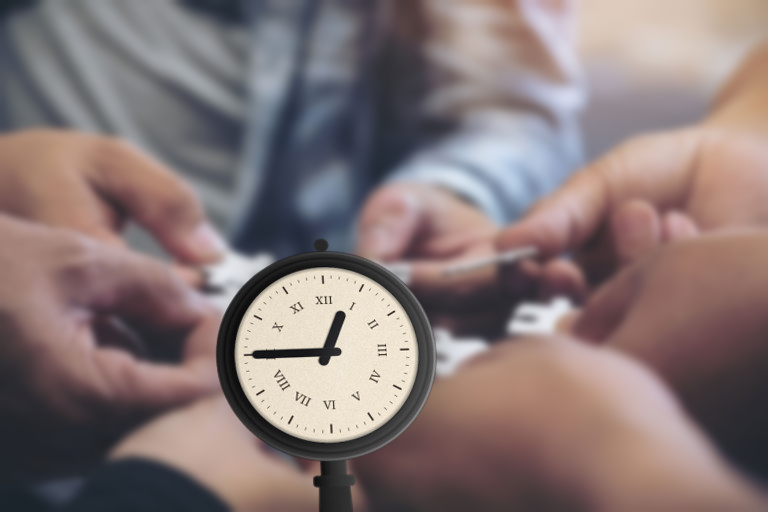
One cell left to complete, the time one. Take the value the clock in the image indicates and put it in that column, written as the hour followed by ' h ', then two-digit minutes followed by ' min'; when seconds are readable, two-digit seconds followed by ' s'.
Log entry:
12 h 45 min
